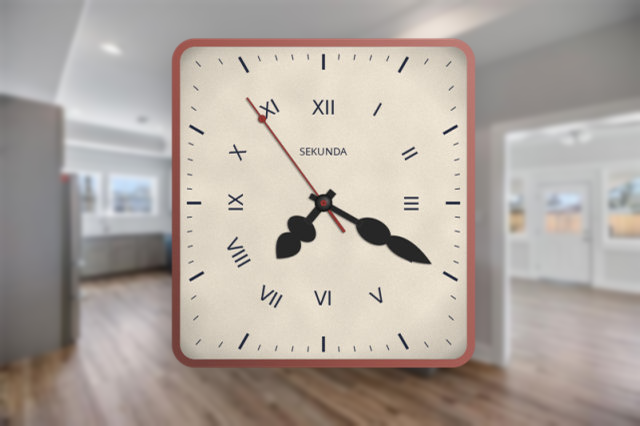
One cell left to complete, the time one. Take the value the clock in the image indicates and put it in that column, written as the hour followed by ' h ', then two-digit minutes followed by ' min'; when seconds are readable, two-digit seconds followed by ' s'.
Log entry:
7 h 19 min 54 s
